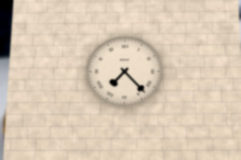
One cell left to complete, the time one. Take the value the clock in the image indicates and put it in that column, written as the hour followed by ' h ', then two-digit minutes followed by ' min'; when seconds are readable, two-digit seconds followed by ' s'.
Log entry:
7 h 23 min
